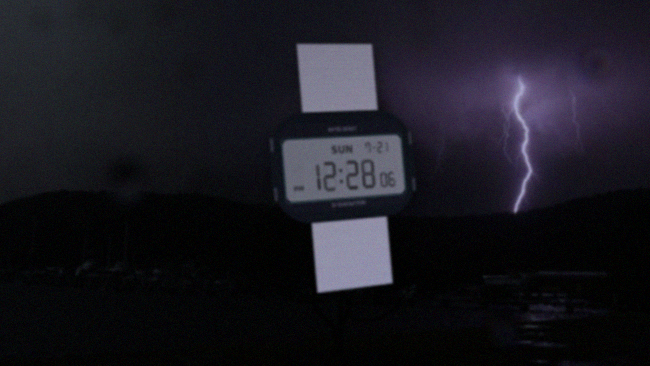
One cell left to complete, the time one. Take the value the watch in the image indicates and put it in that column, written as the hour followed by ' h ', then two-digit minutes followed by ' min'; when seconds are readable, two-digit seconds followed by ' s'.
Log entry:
12 h 28 min 06 s
